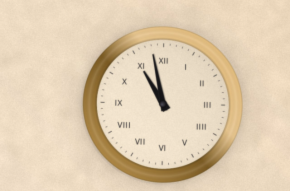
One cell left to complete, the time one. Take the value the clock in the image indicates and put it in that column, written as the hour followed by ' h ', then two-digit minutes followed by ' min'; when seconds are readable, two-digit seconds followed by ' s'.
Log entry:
10 h 58 min
